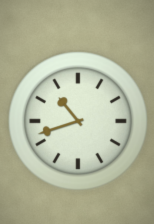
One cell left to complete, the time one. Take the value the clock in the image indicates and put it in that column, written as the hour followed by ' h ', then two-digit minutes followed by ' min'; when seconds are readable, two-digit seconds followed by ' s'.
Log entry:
10 h 42 min
